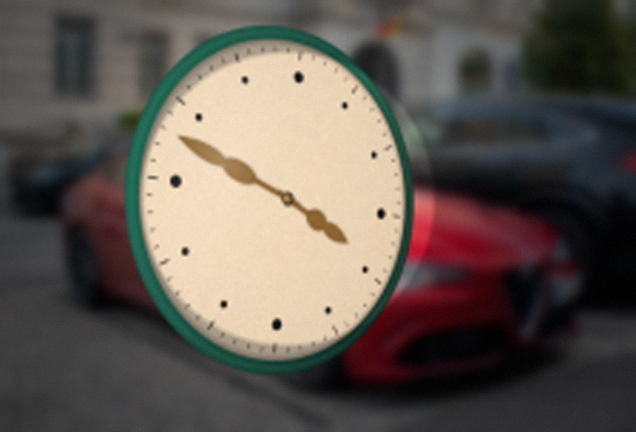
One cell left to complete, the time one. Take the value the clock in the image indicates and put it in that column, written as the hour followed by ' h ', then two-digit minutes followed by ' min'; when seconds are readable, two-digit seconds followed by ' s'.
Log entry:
3 h 48 min
